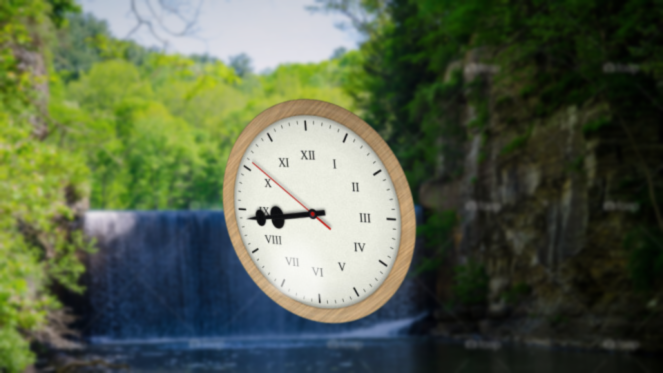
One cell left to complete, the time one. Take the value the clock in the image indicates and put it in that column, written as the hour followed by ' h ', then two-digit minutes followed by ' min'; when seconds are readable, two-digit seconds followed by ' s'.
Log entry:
8 h 43 min 51 s
